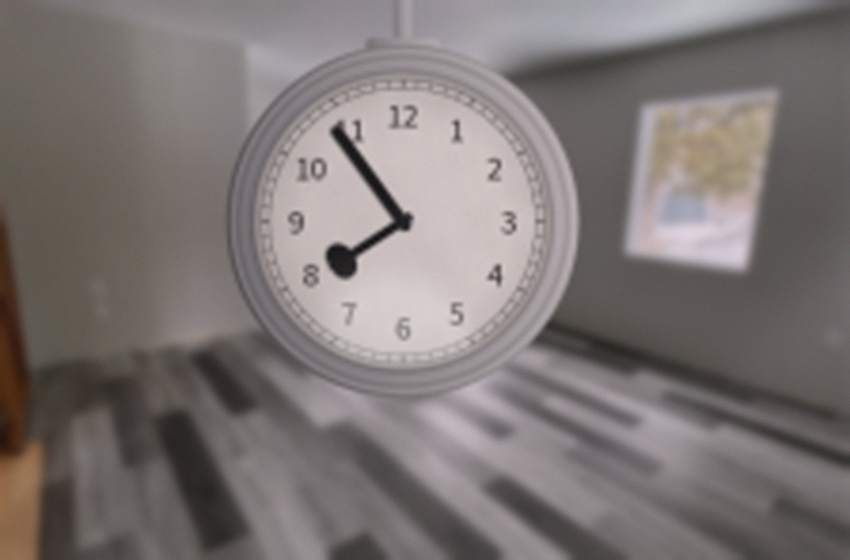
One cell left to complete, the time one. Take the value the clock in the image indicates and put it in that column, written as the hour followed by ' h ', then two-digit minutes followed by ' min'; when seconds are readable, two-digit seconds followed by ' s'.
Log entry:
7 h 54 min
